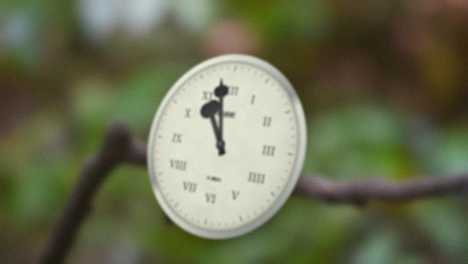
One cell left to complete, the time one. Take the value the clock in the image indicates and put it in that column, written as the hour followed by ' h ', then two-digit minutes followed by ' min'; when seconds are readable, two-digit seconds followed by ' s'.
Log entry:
10 h 58 min
